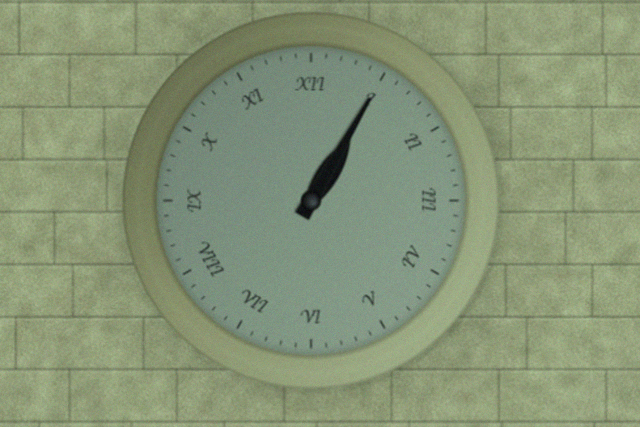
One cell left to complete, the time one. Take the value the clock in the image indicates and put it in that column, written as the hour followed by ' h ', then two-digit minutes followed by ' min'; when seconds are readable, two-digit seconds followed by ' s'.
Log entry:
1 h 05 min
